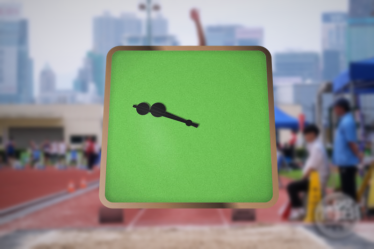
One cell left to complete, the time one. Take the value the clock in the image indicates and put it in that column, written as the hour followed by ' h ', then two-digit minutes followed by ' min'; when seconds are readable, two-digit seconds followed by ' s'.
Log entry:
9 h 48 min
